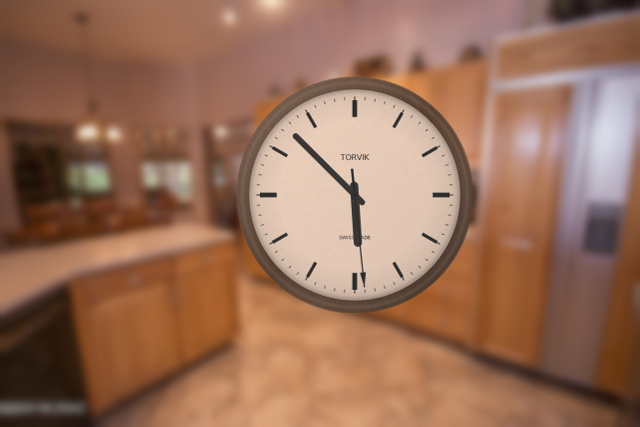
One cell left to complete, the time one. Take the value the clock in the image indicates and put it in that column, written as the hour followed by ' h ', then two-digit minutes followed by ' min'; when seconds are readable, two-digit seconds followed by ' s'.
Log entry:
5 h 52 min 29 s
